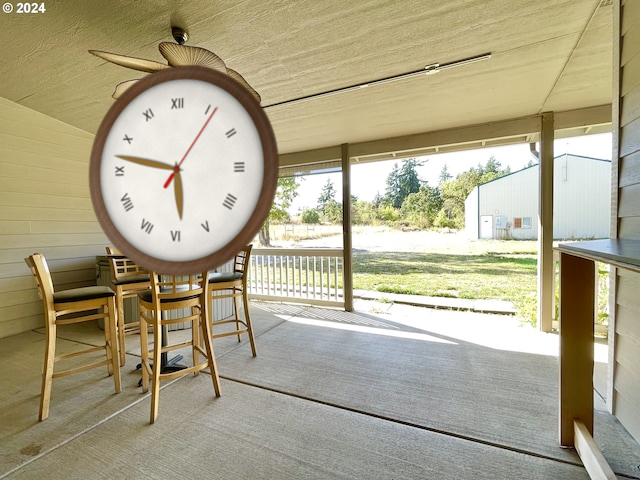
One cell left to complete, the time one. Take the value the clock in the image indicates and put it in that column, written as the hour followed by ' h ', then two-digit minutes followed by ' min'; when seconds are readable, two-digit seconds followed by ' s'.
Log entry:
5 h 47 min 06 s
